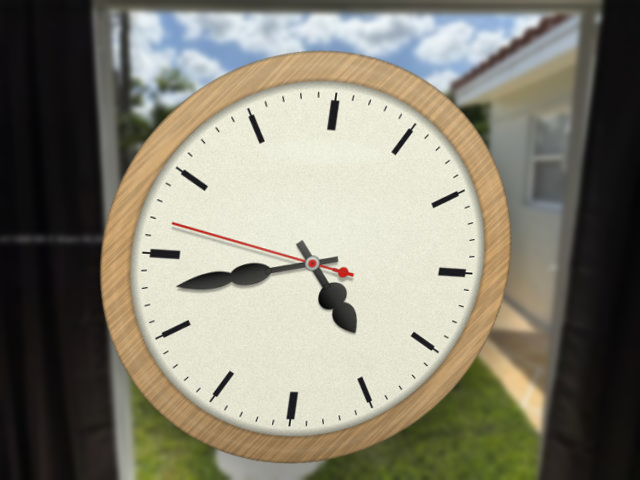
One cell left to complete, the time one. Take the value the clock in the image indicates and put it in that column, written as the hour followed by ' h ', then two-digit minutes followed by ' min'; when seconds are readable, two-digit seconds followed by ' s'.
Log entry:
4 h 42 min 47 s
